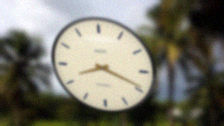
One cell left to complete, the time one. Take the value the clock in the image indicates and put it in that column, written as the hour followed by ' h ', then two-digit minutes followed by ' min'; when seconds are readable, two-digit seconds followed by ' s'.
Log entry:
8 h 19 min
